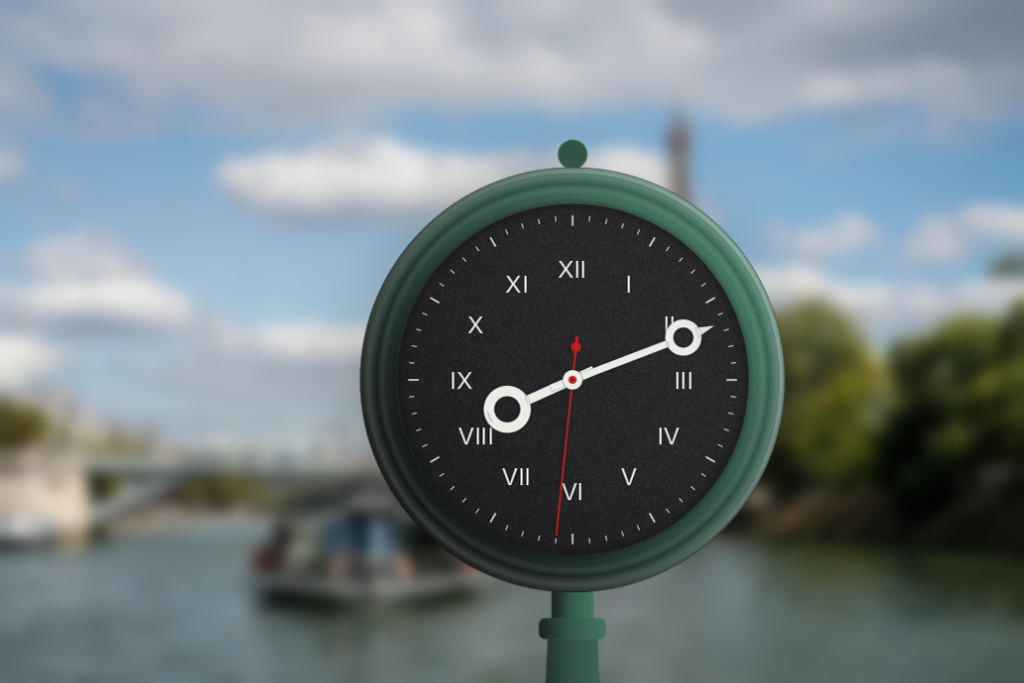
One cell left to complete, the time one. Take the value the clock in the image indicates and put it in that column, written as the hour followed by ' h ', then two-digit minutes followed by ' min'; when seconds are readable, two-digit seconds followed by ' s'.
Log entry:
8 h 11 min 31 s
